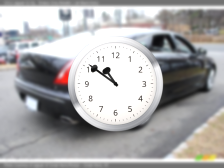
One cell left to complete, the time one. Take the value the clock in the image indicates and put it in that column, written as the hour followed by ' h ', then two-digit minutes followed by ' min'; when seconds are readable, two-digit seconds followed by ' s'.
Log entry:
10 h 51 min
